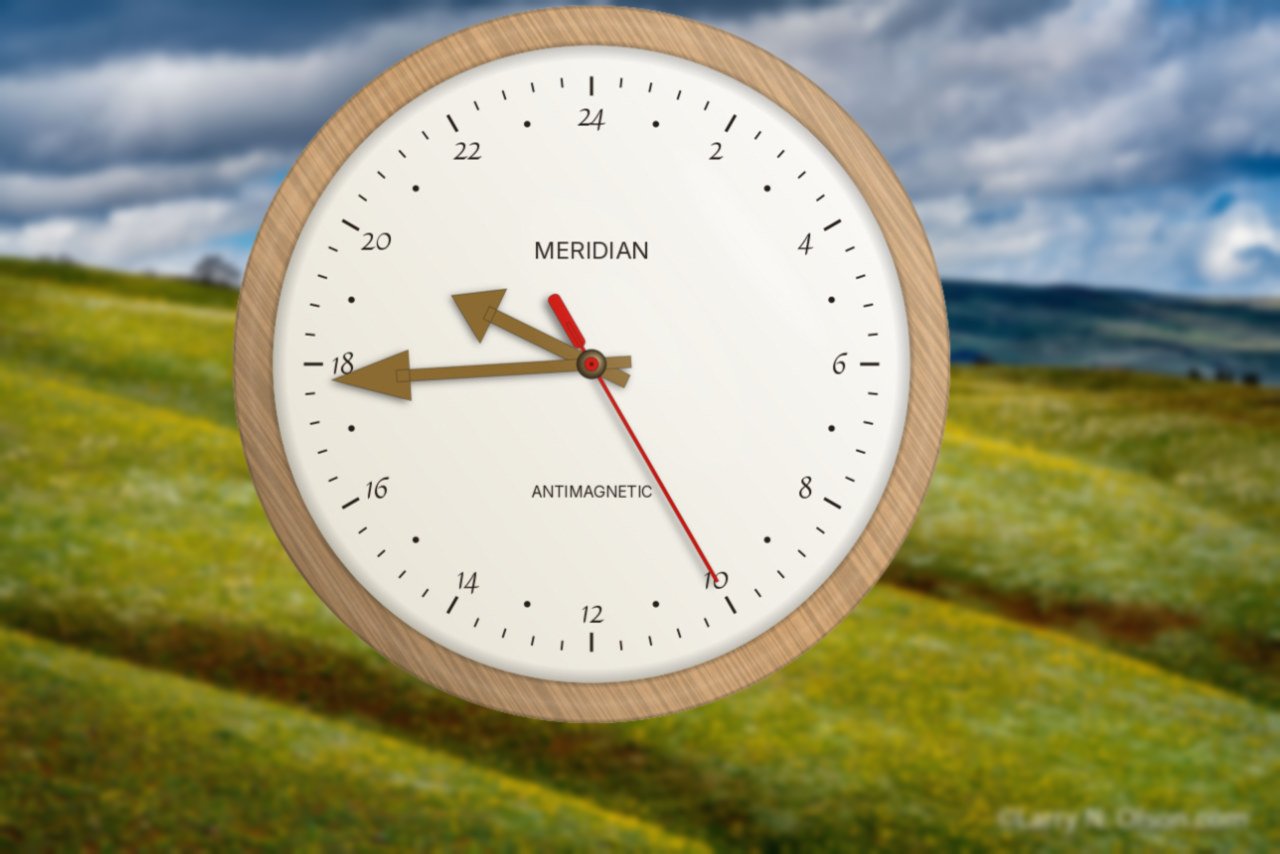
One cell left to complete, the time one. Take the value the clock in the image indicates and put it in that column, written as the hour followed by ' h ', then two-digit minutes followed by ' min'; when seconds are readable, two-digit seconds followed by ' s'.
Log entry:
19 h 44 min 25 s
